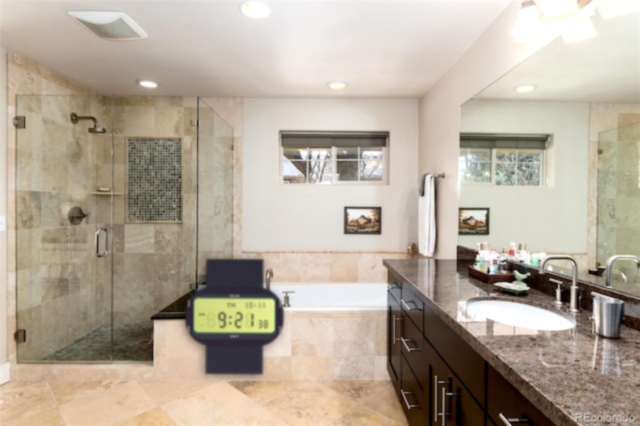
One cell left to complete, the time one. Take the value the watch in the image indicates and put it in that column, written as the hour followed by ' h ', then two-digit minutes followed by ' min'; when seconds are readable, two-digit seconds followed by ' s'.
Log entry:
9 h 21 min
